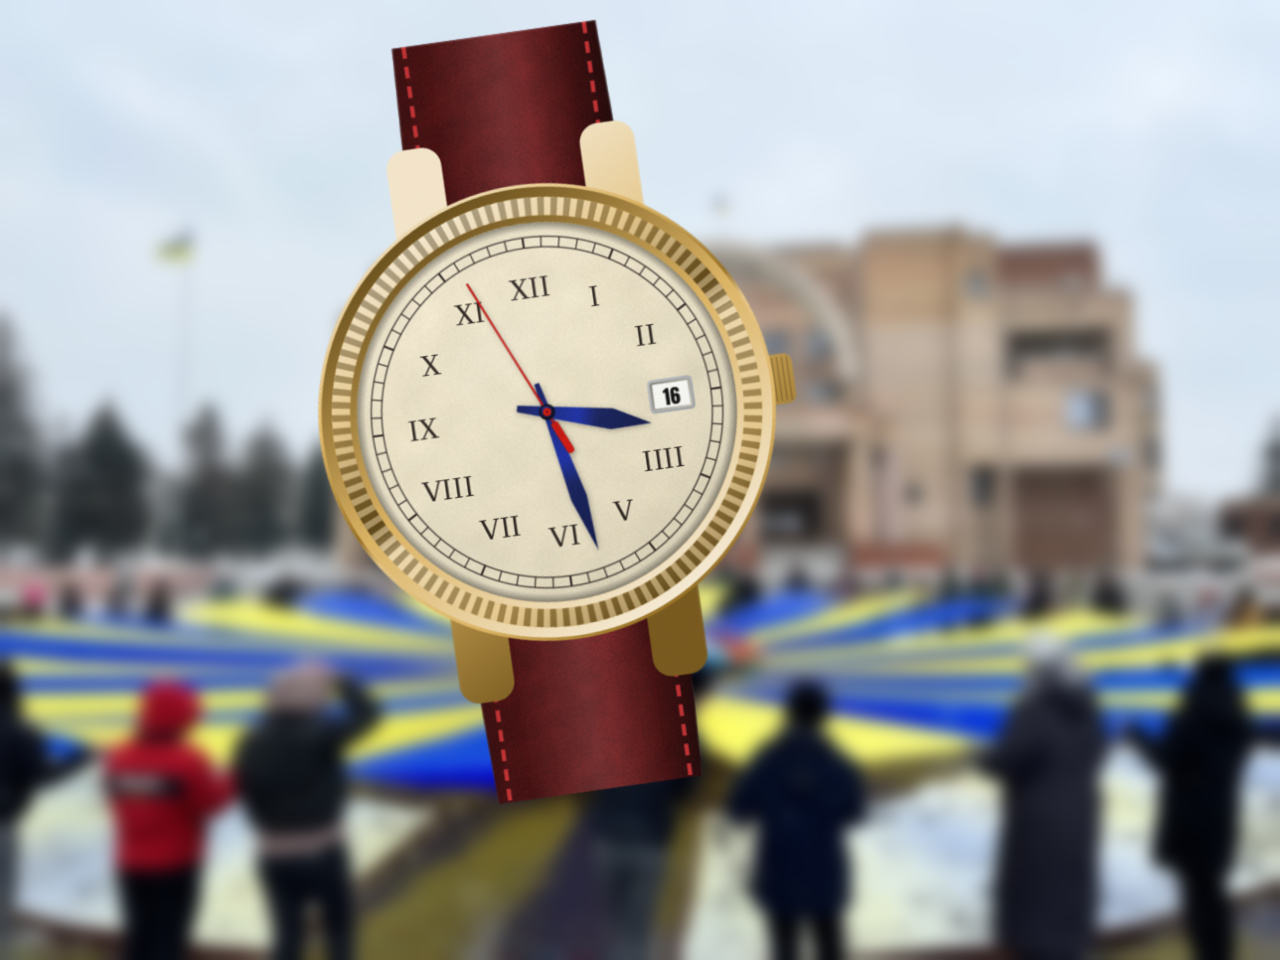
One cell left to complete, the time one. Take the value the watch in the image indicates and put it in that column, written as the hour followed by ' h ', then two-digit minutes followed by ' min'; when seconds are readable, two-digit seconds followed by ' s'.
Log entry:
3 h 27 min 56 s
